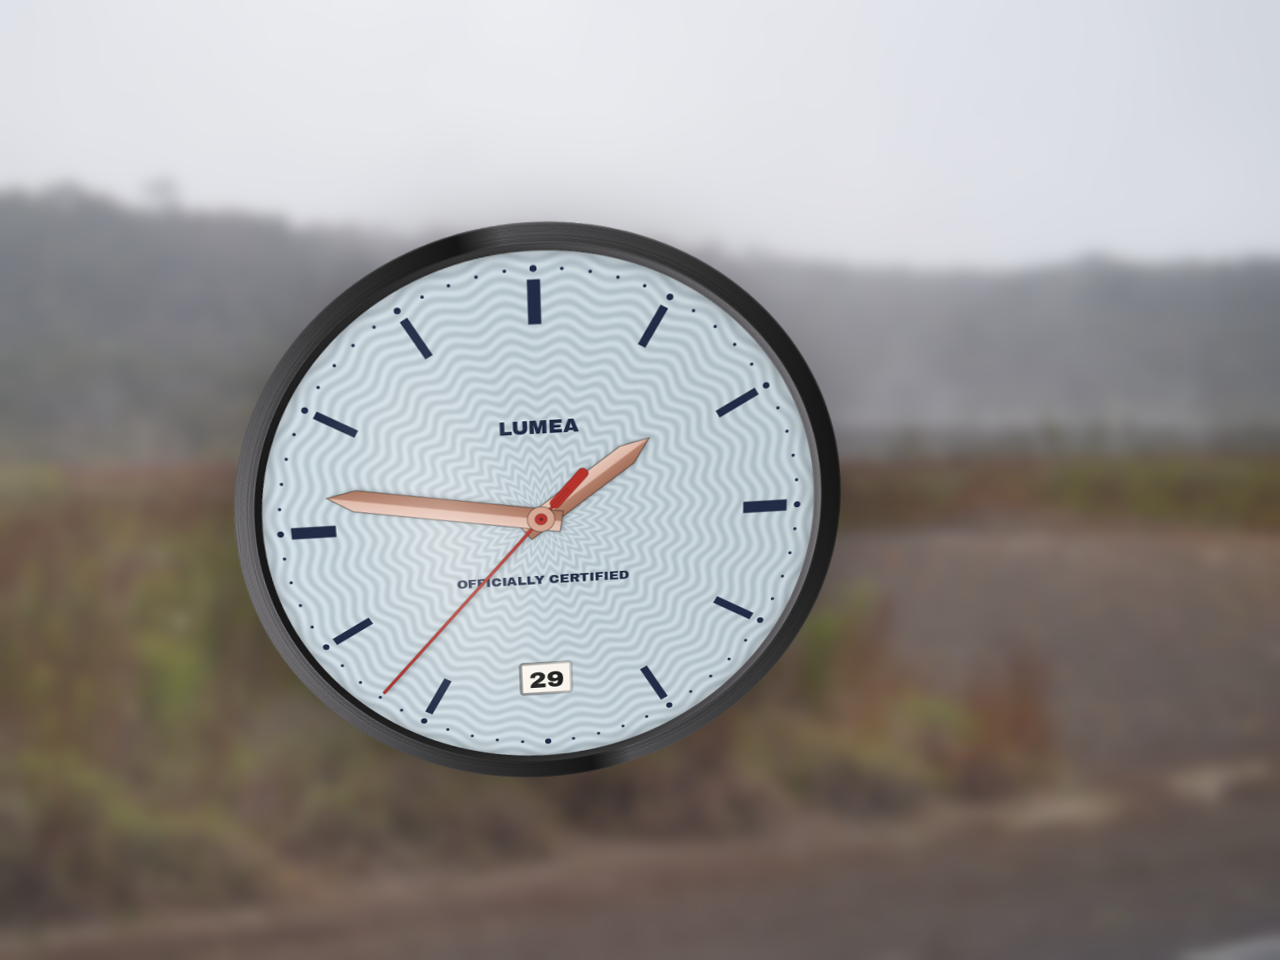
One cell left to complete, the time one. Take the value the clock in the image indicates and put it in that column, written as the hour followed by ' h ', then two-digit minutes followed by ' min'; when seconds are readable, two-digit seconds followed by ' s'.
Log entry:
1 h 46 min 37 s
